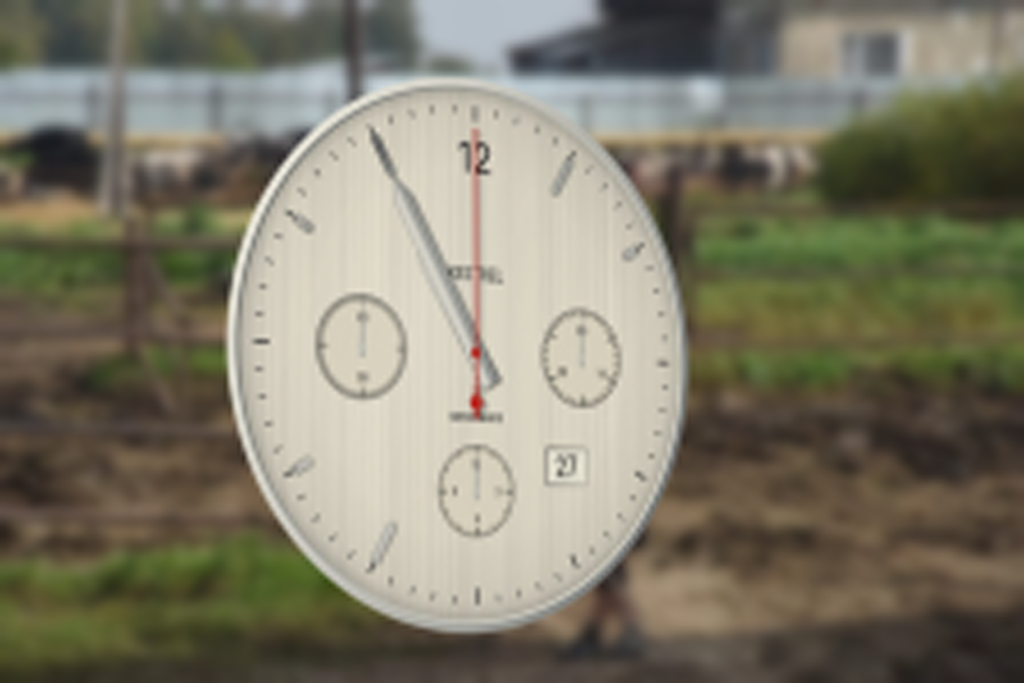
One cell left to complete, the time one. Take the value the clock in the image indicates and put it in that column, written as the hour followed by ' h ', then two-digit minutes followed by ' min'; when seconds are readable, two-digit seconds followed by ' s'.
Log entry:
10 h 55 min
